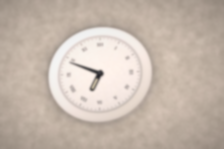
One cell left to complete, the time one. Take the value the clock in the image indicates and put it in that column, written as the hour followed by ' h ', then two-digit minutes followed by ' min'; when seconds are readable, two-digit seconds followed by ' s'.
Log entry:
6 h 49 min
